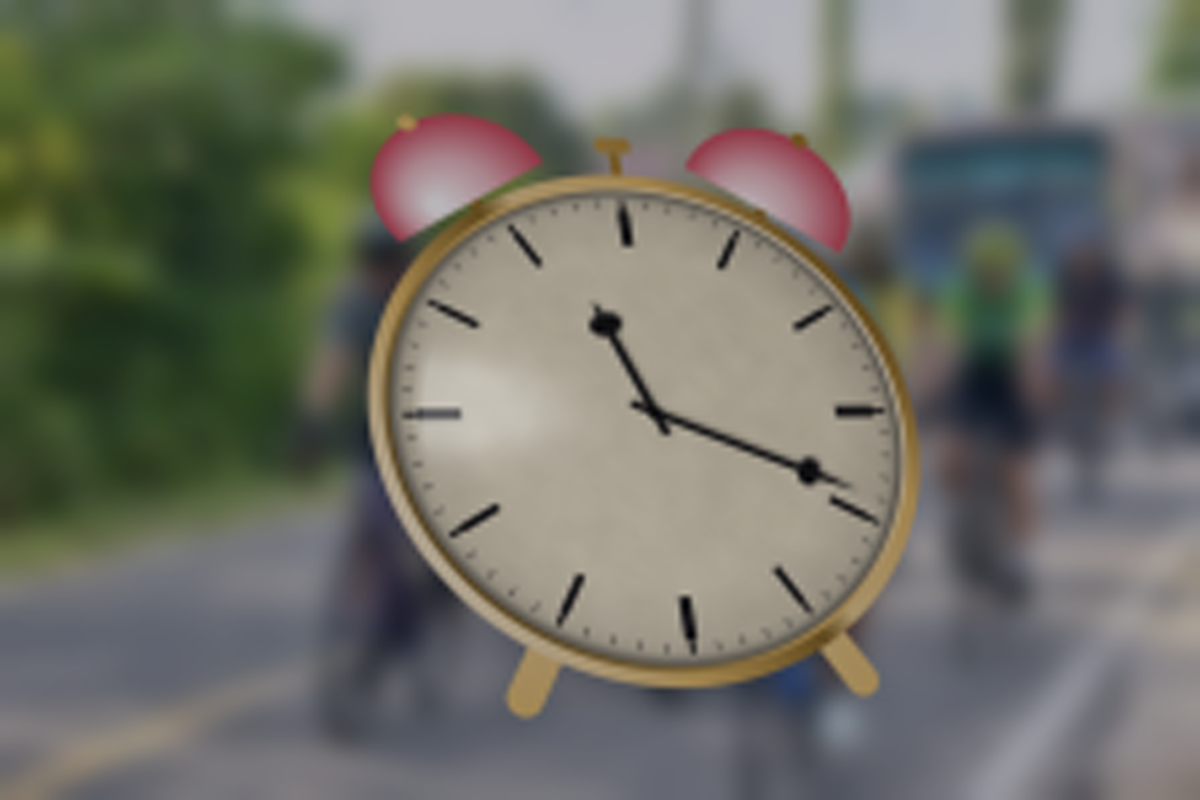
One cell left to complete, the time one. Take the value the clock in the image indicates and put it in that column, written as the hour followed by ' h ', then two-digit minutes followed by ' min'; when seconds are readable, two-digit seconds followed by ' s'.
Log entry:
11 h 19 min
